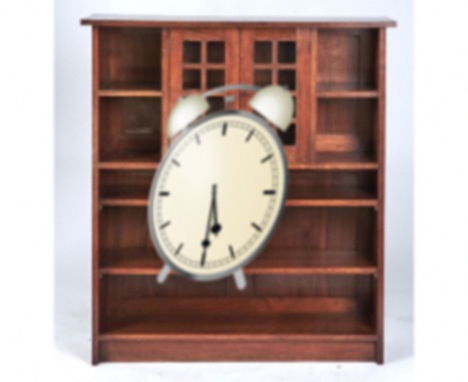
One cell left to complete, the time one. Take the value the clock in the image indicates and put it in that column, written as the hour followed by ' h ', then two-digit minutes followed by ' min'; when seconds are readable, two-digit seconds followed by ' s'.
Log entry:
5 h 30 min
